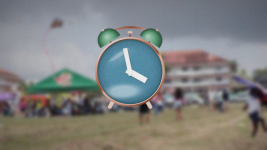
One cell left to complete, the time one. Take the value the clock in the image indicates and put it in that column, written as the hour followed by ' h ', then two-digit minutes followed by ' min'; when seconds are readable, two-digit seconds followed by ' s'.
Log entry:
3 h 58 min
